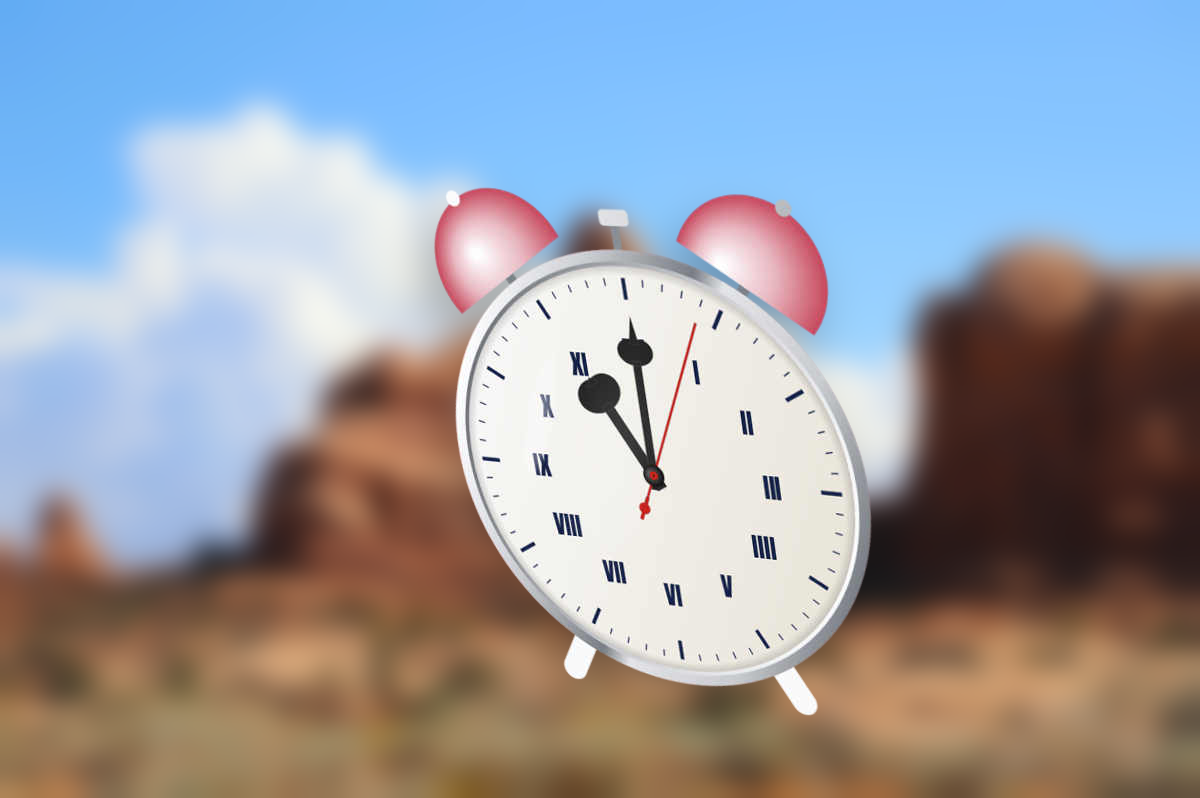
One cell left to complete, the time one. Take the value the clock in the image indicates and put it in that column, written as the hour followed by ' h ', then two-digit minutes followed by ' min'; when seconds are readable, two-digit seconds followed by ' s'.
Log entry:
11 h 00 min 04 s
